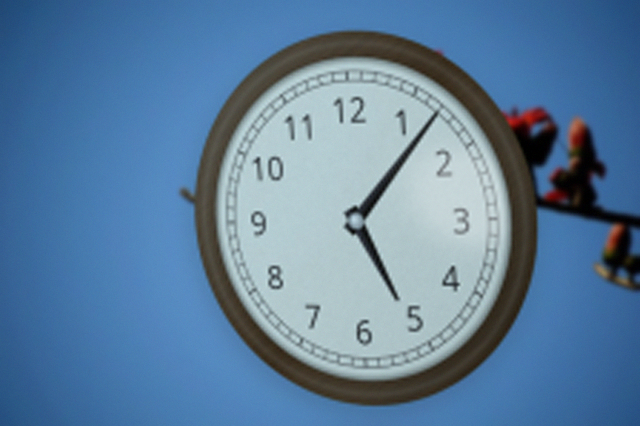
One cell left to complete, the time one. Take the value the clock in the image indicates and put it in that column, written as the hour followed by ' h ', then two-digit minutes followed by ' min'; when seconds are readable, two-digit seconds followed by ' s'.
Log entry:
5 h 07 min
